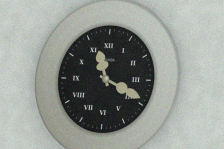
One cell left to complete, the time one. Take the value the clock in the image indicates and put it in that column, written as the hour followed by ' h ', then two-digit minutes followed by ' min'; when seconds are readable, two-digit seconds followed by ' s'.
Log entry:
11 h 19 min
